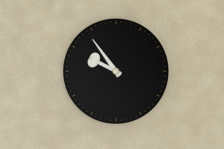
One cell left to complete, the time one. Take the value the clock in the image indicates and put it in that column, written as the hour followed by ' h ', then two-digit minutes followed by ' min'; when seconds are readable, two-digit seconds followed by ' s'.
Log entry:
9 h 54 min
